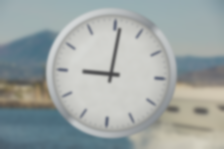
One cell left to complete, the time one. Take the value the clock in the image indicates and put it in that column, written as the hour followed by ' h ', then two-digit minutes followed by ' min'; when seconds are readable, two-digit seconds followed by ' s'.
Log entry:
9 h 01 min
